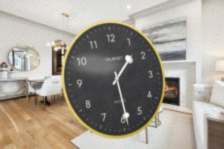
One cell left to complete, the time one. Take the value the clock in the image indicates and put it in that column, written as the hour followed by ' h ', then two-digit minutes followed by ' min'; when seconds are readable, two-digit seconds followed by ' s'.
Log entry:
1 h 29 min
